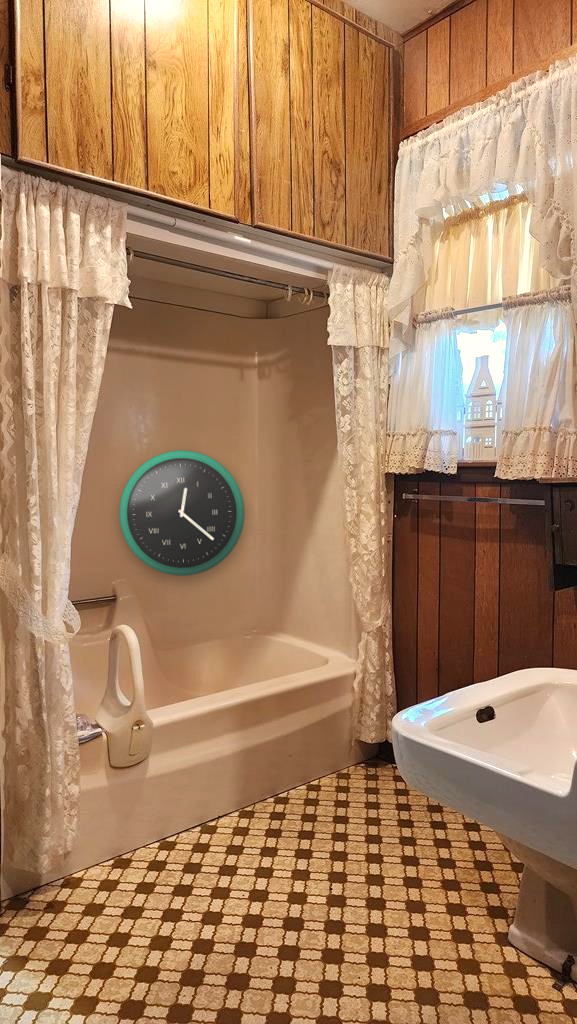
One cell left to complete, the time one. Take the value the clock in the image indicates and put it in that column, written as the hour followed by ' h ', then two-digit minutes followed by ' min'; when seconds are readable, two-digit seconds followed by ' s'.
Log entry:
12 h 22 min
